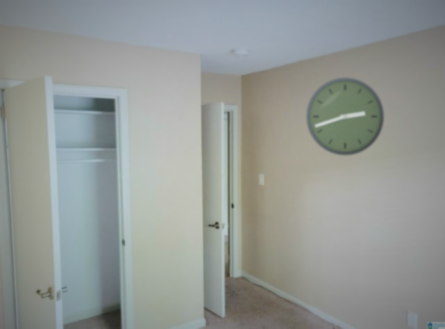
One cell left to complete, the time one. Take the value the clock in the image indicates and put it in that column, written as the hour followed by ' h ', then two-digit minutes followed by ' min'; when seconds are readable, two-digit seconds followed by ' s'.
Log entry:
2 h 42 min
